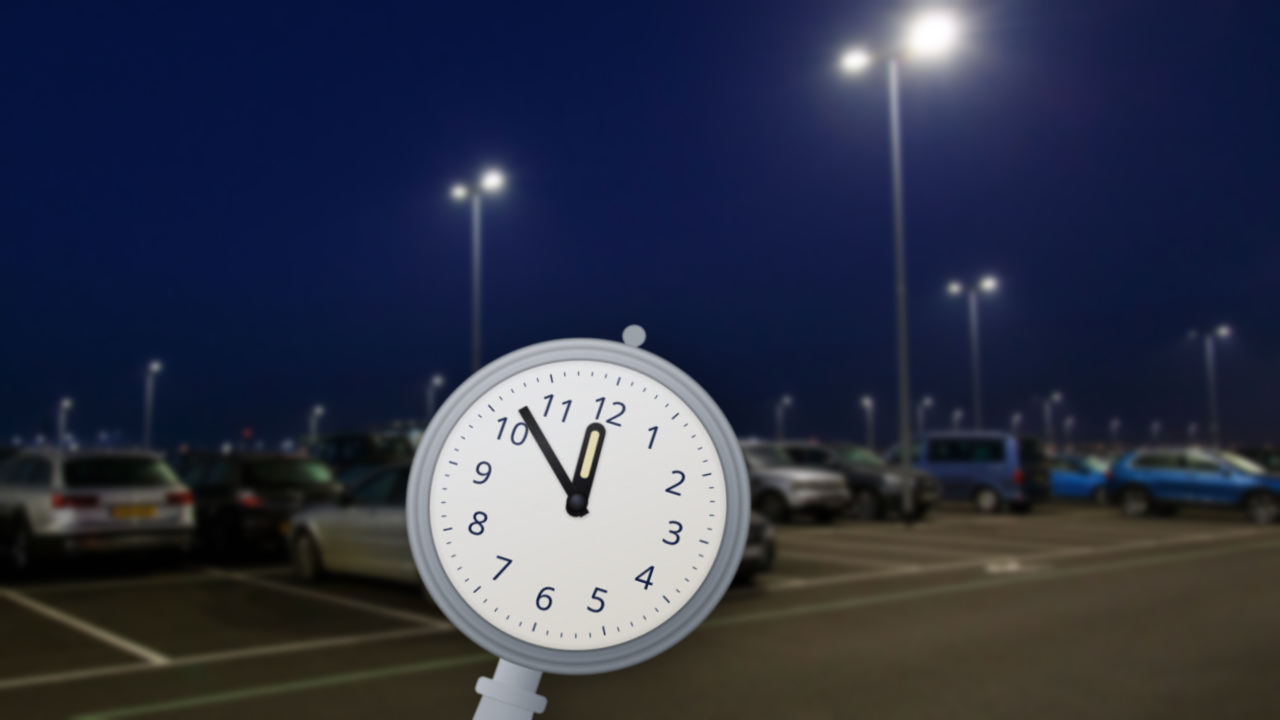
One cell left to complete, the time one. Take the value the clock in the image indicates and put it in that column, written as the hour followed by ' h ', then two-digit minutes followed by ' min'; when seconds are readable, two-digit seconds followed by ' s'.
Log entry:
11 h 52 min
